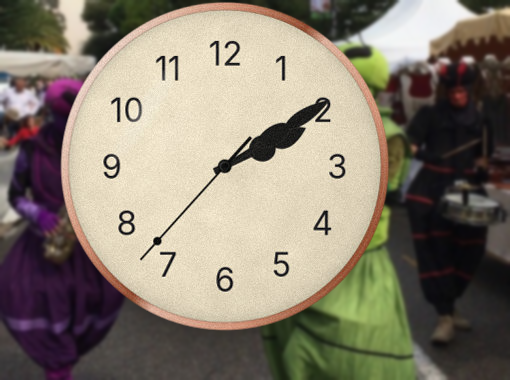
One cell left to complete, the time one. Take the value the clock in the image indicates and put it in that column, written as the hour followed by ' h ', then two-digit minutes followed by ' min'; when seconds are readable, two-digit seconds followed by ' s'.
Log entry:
2 h 09 min 37 s
